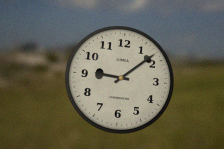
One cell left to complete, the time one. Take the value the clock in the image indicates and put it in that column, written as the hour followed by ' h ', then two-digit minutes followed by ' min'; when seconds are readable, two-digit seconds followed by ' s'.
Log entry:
9 h 08 min
